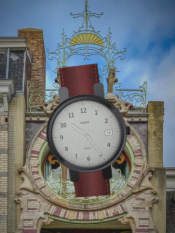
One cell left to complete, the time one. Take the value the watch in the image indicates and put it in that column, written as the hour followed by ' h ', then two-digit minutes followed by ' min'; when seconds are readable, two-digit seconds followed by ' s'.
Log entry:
10 h 25 min
